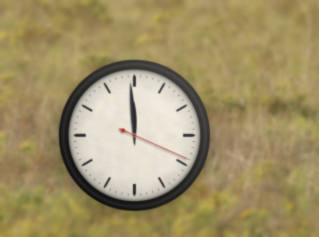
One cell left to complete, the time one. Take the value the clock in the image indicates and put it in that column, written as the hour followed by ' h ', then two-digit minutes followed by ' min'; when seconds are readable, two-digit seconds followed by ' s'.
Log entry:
11 h 59 min 19 s
